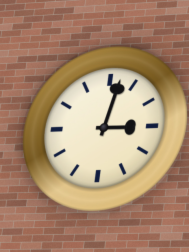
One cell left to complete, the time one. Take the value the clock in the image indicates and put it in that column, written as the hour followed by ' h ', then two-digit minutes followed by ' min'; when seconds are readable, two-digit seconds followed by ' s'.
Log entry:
3 h 02 min
